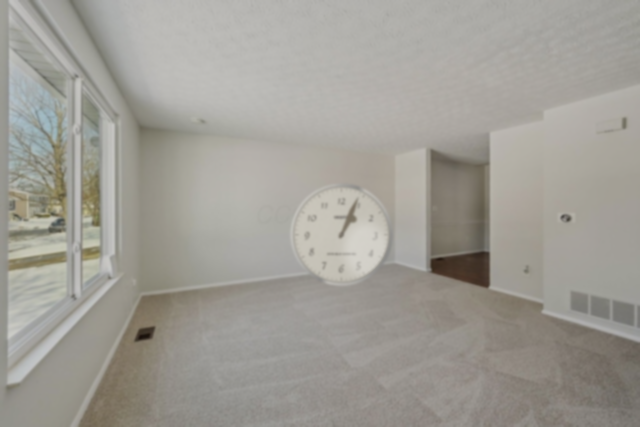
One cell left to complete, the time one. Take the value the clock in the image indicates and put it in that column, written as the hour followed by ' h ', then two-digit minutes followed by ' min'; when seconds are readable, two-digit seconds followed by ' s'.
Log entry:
1 h 04 min
